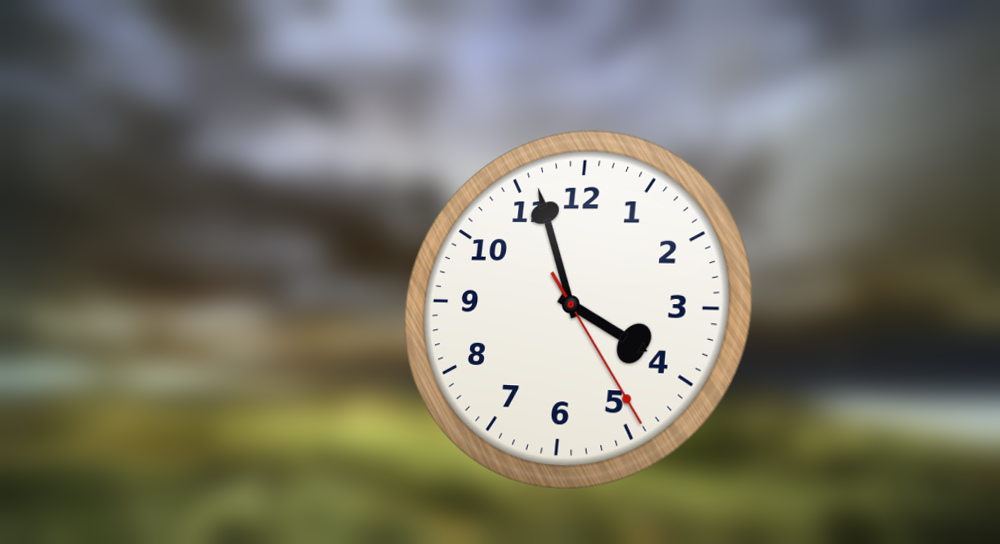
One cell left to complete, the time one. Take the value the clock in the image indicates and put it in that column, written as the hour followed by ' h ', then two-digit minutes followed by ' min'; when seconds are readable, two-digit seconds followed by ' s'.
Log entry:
3 h 56 min 24 s
